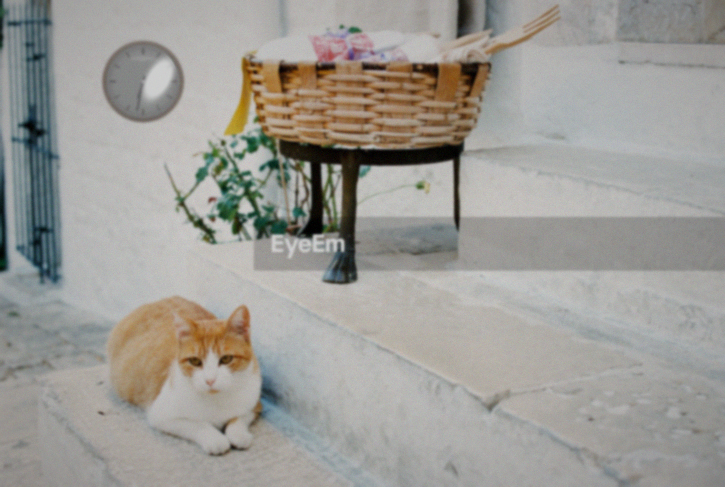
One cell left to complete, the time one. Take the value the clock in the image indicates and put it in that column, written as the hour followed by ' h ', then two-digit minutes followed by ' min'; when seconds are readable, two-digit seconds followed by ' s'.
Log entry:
6 h 32 min
